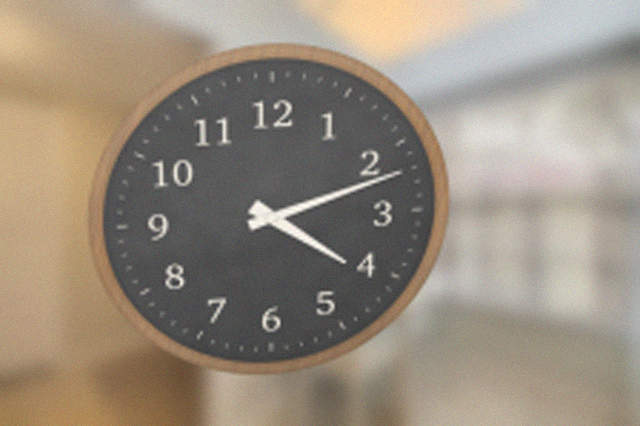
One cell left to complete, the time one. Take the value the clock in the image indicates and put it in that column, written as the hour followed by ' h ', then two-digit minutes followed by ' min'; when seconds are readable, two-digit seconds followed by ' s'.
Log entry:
4 h 12 min
